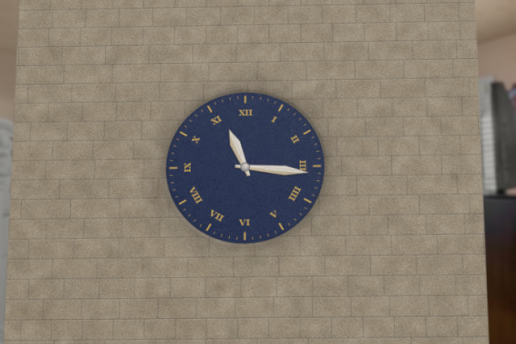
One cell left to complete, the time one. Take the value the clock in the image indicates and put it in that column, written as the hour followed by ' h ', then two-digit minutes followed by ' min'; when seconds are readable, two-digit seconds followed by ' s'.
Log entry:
11 h 16 min
